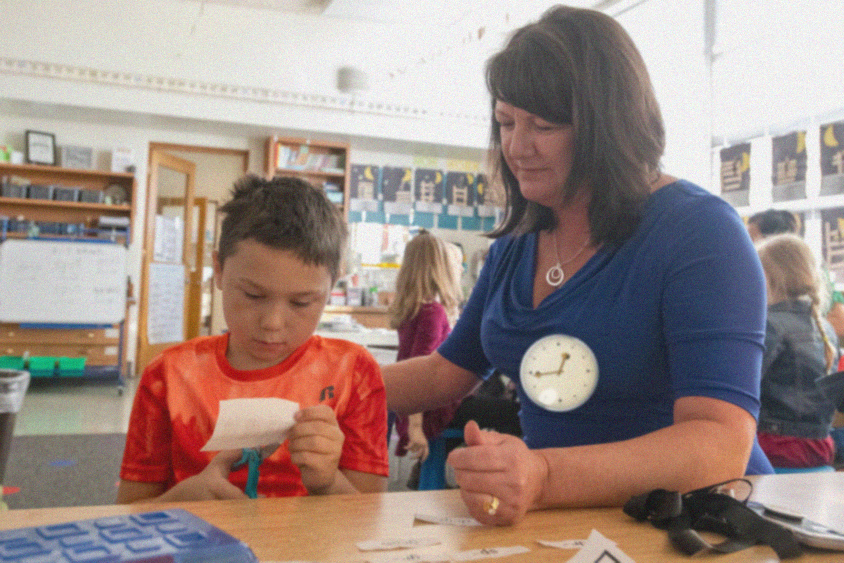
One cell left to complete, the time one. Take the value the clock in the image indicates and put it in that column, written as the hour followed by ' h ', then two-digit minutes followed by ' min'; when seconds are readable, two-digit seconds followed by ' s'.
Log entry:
12 h 44 min
